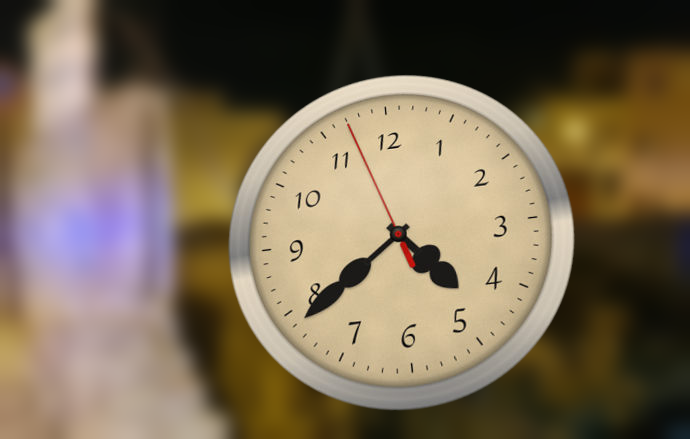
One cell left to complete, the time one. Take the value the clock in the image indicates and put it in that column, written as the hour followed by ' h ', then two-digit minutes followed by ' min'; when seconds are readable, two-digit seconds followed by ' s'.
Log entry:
4 h 38 min 57 s
